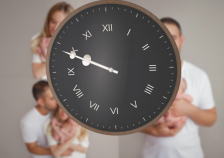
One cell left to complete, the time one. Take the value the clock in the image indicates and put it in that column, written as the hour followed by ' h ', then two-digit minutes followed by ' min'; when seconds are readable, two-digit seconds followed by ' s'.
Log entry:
9 h 49 min
